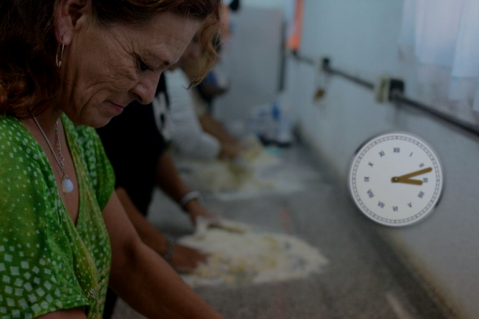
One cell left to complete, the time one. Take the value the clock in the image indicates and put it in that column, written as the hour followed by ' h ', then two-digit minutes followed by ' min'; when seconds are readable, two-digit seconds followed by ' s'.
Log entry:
3 h 12 min
